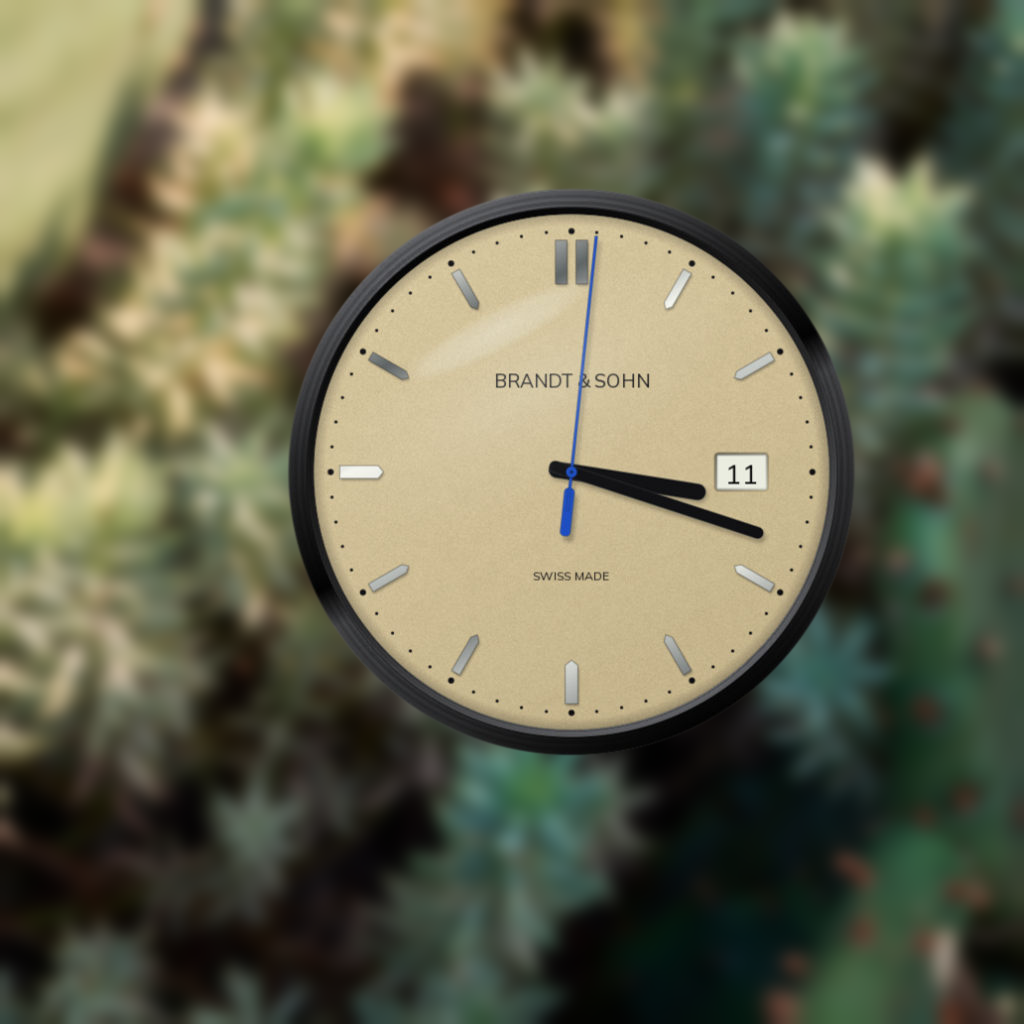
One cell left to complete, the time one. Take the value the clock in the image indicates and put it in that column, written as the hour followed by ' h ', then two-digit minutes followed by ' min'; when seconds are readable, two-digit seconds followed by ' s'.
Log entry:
3 h 18 min 01 s
